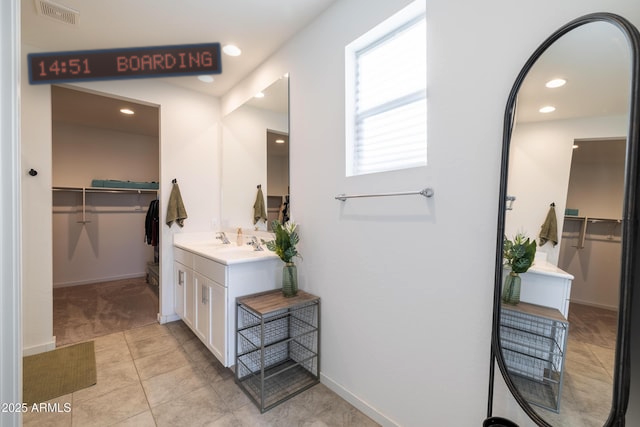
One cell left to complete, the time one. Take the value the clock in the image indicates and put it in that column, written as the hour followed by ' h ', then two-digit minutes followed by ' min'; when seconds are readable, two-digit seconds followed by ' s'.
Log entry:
14 h 51 min
